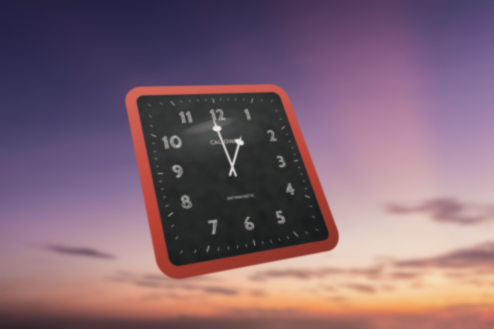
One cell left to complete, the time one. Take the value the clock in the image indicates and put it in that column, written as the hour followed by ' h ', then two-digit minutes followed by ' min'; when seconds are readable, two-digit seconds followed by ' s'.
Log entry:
12 h 59 min
